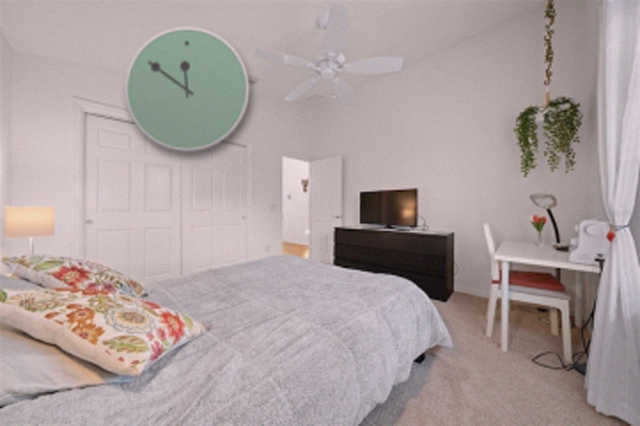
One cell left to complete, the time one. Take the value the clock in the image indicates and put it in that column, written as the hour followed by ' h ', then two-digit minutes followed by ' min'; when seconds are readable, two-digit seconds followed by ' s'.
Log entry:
11 h 51 min
